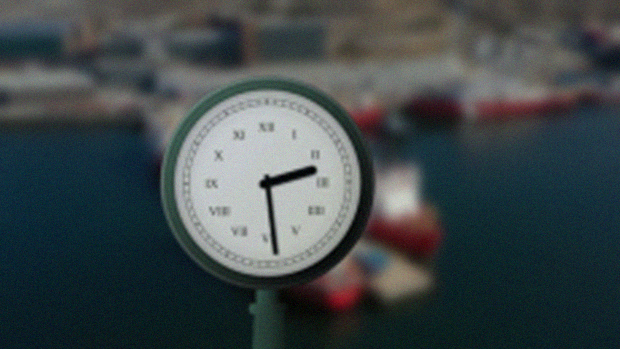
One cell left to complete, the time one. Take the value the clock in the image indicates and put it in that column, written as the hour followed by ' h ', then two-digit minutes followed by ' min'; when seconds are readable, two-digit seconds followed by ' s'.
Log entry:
2 h 29 min
